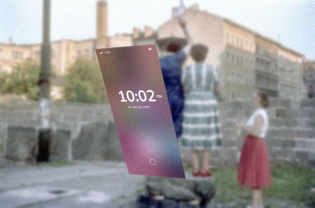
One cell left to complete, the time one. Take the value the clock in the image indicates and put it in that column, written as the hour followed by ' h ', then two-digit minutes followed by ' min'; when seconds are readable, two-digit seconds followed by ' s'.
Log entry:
10 h 02 min
